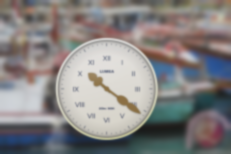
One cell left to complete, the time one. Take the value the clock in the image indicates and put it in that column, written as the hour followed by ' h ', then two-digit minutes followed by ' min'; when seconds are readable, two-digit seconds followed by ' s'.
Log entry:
10 h 21 min
